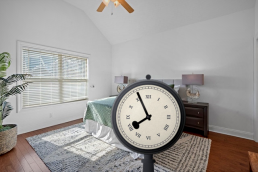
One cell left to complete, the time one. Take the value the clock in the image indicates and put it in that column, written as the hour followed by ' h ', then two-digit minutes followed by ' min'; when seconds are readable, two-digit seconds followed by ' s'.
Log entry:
7 h 56 min
